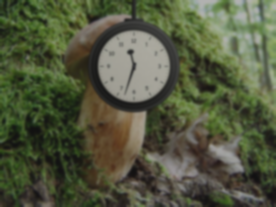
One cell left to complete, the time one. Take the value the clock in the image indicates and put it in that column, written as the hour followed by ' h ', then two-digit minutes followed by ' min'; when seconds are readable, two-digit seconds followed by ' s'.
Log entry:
11 h 33 min
